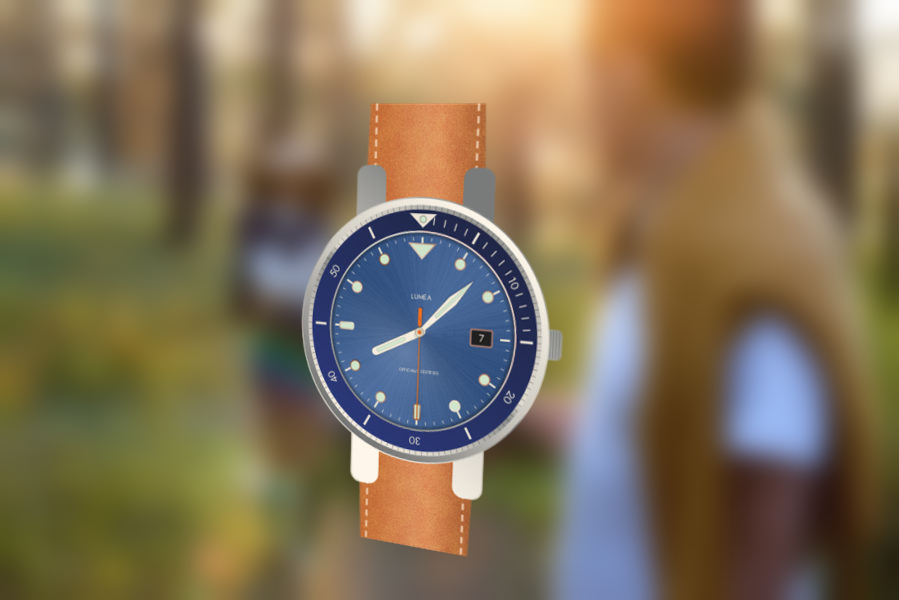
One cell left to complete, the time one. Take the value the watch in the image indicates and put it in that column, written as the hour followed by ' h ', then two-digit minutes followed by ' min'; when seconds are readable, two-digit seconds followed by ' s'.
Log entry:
8 h 07 min 30 s
